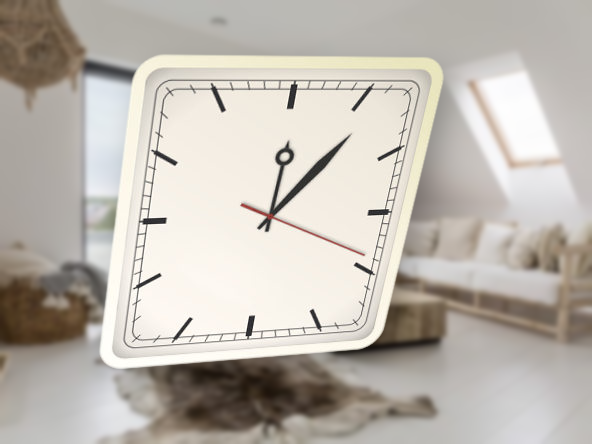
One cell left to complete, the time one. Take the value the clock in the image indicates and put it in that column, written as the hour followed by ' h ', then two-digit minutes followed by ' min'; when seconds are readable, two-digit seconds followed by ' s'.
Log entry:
12 h 06 min 19 s
